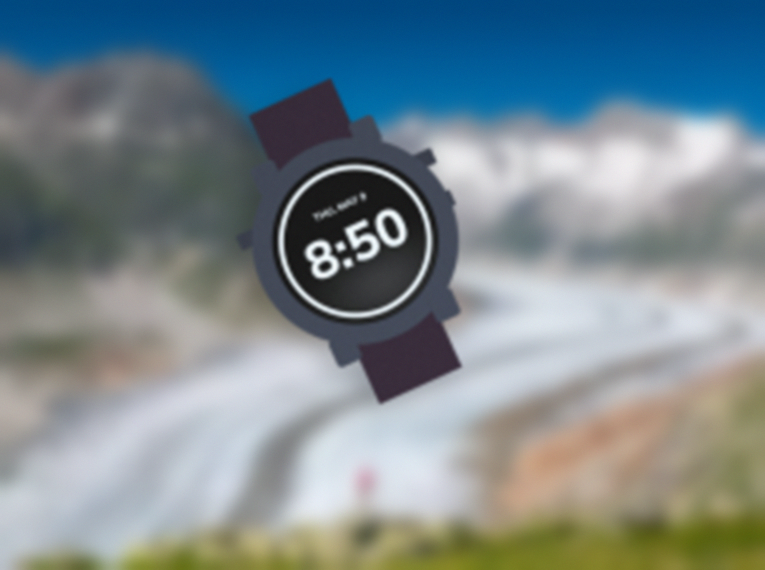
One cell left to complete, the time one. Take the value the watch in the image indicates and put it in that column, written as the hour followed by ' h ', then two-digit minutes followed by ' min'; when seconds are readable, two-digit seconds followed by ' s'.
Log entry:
8 h 50 min
